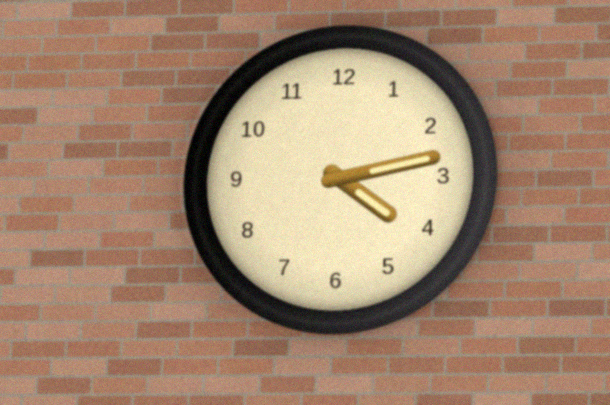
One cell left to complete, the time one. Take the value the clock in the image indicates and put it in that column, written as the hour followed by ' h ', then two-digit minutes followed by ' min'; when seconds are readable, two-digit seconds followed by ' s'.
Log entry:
4 h 13 min
